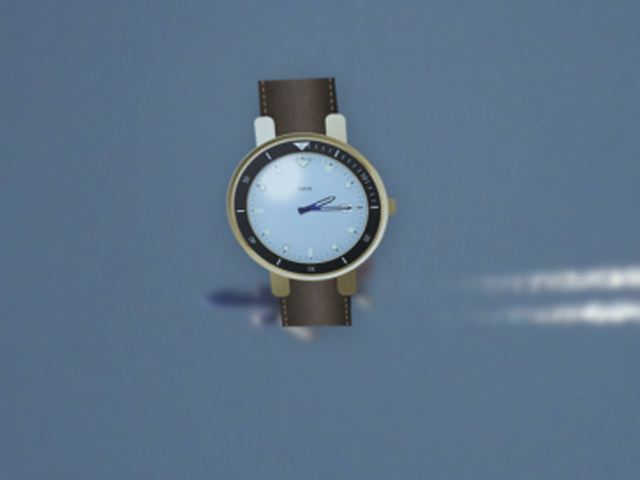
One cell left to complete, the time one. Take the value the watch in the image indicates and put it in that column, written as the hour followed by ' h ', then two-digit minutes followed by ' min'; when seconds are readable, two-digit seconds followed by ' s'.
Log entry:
2 h 15 min
